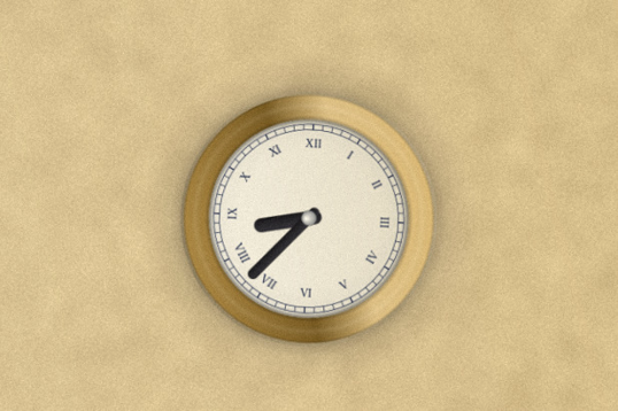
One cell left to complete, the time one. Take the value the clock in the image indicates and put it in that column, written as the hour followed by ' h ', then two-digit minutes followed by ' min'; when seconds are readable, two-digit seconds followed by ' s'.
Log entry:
8 h 37 min
